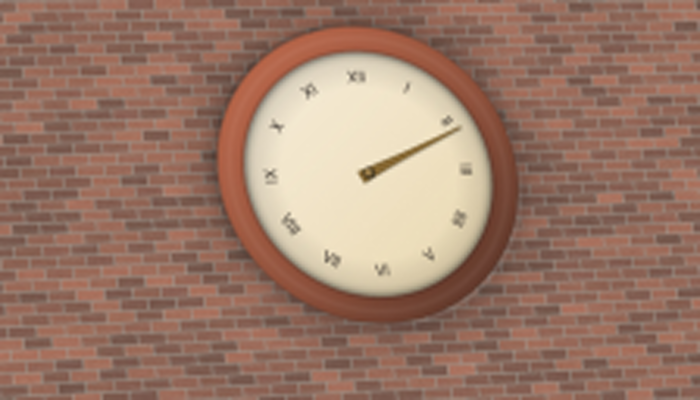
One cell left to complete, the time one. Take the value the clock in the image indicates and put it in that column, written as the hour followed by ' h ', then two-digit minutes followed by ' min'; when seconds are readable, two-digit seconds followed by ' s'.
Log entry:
2 h 11 min
